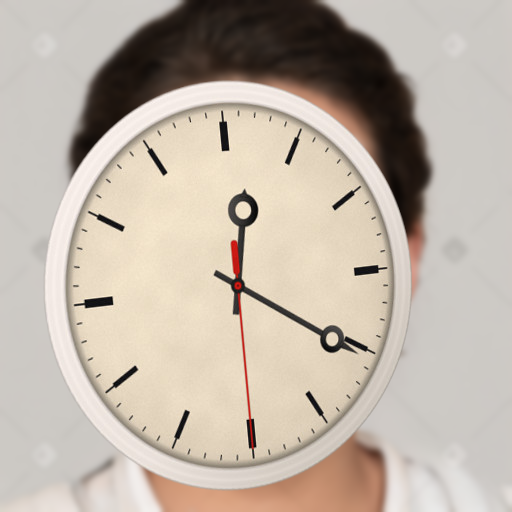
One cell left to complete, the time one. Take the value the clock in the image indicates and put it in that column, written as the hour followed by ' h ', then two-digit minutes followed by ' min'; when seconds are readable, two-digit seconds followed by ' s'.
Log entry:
12 h 20 min 30 s
